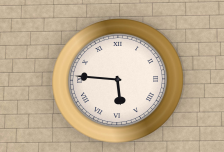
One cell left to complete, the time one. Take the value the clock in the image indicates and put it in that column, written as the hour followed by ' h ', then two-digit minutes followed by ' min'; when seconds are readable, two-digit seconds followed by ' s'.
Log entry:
5 h 46 min
